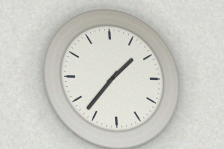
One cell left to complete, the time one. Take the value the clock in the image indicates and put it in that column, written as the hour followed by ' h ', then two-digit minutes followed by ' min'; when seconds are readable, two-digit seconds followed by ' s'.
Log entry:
1 h 37 min
